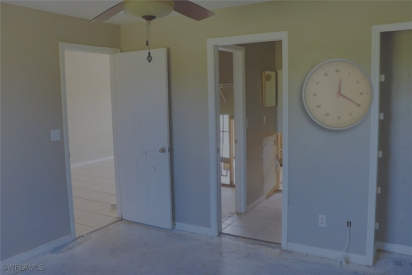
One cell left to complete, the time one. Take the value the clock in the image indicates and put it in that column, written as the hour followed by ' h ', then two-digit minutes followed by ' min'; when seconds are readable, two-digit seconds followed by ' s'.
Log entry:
12 h 20 min
